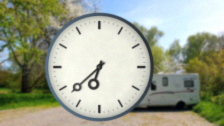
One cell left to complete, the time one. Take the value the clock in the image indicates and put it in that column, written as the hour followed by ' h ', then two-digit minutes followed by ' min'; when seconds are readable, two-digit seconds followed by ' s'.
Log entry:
6 h 38 min
